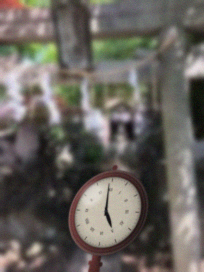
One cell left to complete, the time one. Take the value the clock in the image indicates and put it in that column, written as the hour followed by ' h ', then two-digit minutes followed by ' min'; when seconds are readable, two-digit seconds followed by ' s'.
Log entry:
4 h 59 min
